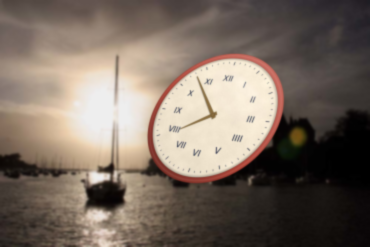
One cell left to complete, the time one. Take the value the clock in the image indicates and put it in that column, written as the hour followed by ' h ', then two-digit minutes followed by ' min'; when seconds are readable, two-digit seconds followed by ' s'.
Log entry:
7 h 53 min
